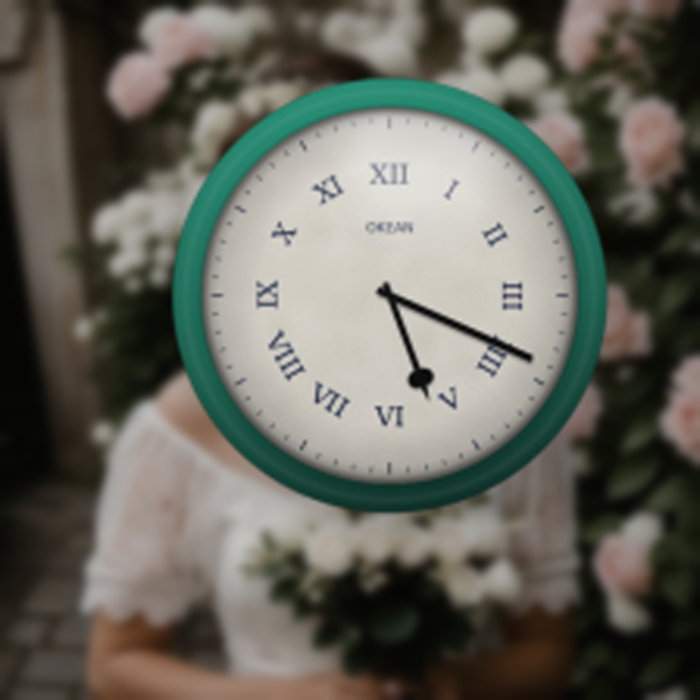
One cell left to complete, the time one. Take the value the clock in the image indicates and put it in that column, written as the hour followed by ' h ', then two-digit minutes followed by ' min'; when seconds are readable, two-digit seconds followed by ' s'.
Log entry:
5 h 19 min
